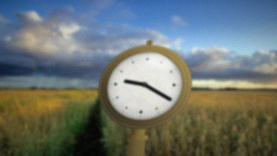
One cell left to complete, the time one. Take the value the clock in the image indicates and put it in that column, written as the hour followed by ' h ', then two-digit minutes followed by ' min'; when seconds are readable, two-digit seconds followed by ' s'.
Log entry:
9 h 20 min
